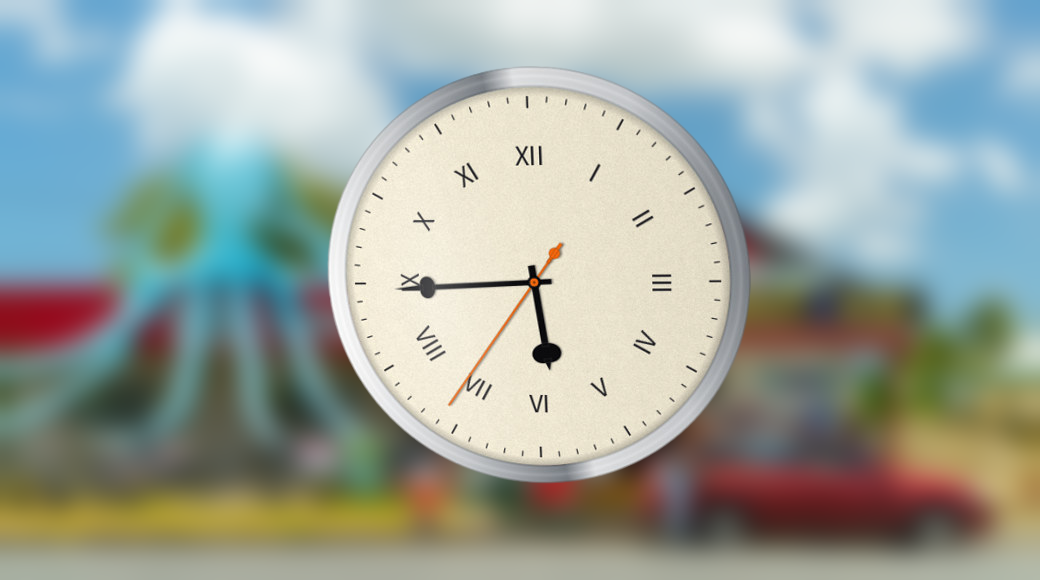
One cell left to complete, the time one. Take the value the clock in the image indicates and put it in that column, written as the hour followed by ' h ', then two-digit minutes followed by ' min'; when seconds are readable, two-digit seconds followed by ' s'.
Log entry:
5 h 44 min 36 s
